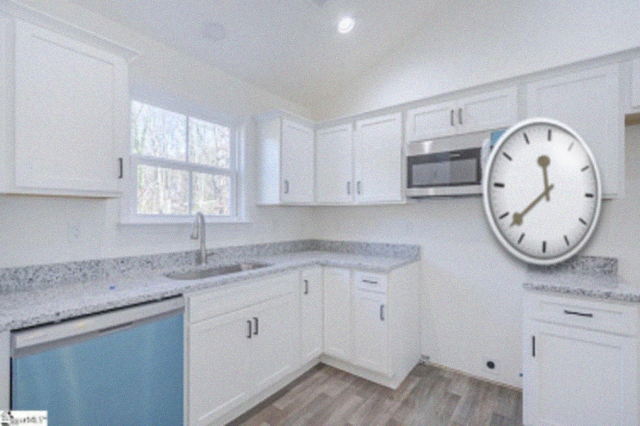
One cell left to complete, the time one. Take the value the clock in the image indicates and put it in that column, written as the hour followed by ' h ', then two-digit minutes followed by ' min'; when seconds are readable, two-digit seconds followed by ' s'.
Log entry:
11 h 38 min
